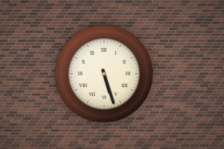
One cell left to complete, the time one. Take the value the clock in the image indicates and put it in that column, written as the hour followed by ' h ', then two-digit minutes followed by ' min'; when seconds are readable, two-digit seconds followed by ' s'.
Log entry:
5 h 27 min
